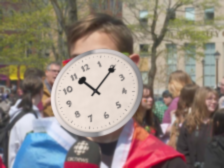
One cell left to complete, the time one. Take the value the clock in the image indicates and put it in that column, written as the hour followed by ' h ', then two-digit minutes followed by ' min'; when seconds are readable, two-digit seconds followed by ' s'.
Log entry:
11 h 10 min
